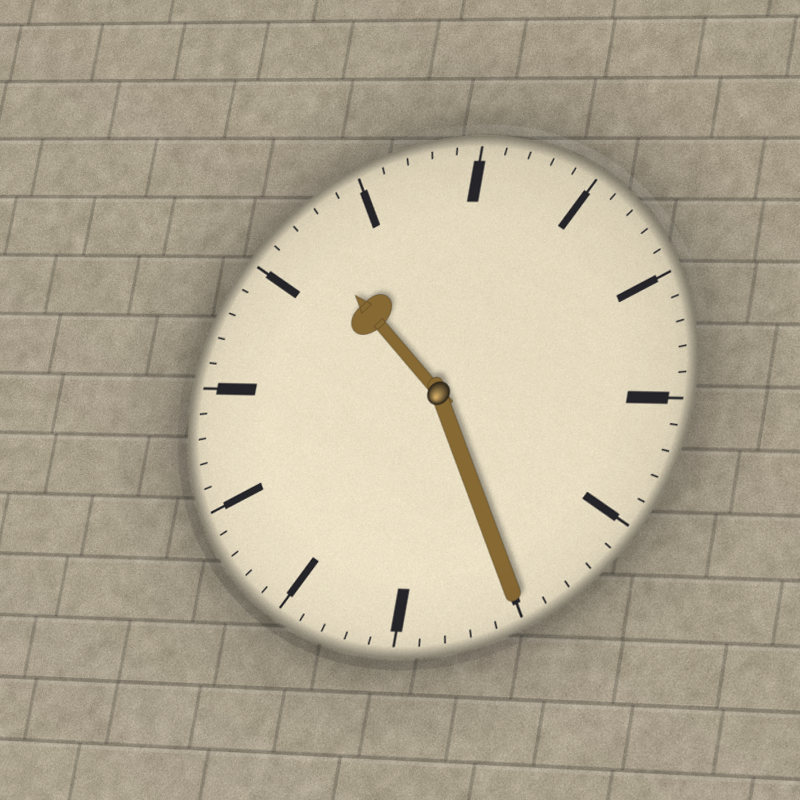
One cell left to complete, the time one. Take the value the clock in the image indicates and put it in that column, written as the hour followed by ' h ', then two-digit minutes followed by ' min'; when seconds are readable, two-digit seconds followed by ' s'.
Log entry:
10 h 25 min
